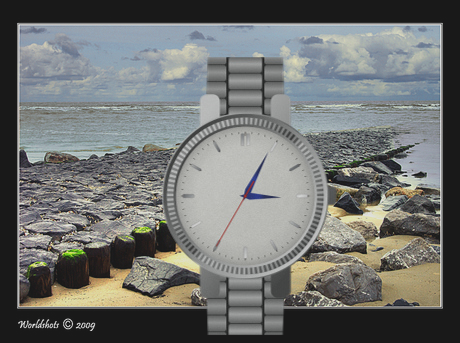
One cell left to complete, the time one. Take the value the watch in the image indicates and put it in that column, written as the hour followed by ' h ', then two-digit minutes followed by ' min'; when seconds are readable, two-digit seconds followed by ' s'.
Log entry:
3 h 04 min 35 s
